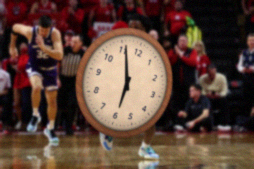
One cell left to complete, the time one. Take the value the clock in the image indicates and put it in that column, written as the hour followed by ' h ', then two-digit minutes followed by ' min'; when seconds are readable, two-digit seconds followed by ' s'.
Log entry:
5 h 56 min
